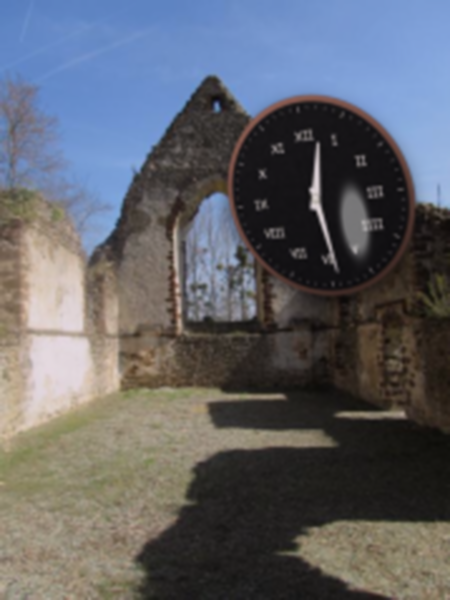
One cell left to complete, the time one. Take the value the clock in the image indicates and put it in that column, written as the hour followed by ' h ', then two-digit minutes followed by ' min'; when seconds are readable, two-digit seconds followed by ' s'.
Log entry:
12 h 29 min
